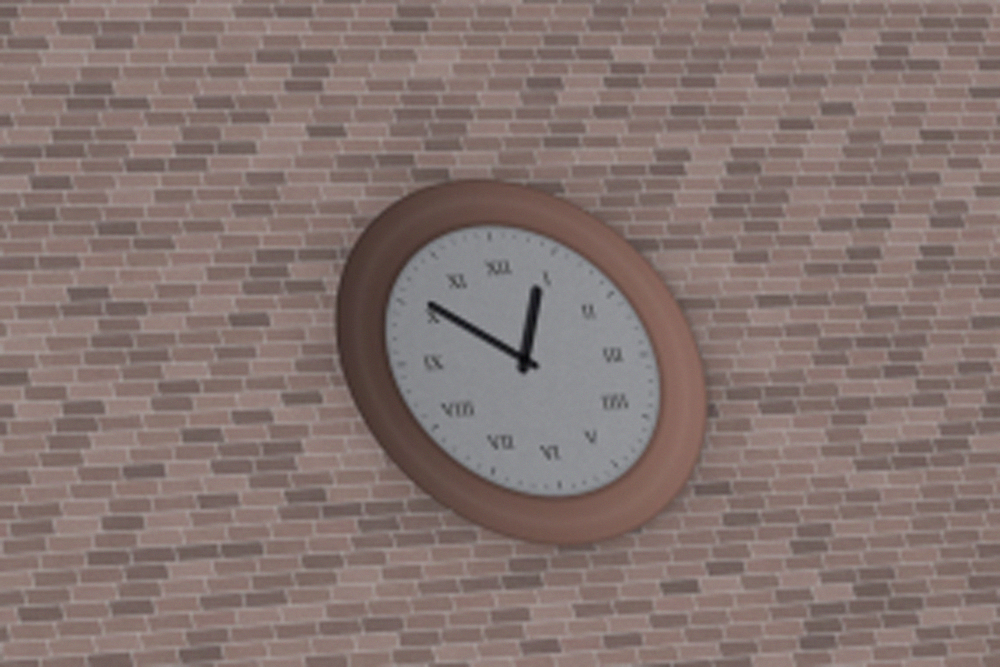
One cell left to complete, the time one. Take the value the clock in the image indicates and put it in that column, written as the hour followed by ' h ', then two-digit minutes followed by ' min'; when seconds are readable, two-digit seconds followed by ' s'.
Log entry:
12 h 51 min
